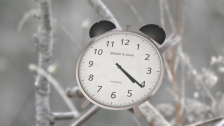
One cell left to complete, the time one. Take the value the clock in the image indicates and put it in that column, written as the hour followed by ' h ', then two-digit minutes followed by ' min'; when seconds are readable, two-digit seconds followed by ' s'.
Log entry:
4 h 21 min
